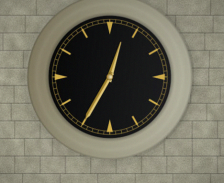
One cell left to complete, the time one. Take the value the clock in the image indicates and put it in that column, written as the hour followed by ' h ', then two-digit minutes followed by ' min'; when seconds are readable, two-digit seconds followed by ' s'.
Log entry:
12 h 35 min
